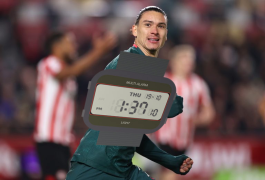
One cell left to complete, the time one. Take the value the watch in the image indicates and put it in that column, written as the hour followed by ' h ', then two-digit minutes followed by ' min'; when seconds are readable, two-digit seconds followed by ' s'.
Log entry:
1 h 37 min 10 s
